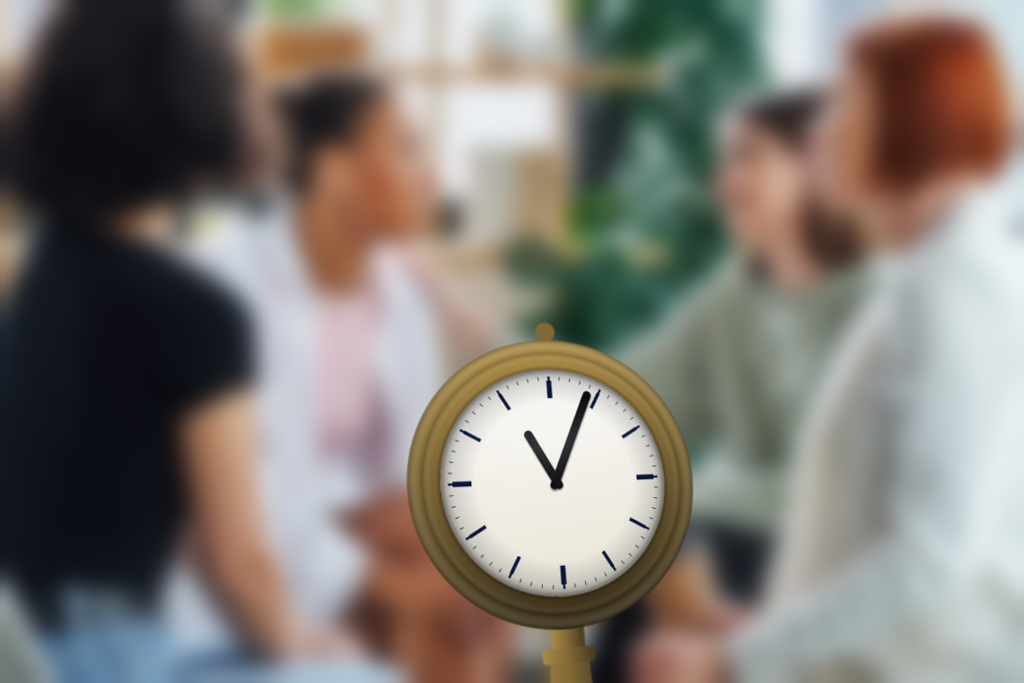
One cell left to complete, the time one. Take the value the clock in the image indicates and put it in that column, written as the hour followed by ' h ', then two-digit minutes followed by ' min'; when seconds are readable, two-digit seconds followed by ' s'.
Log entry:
11 h 04 min
